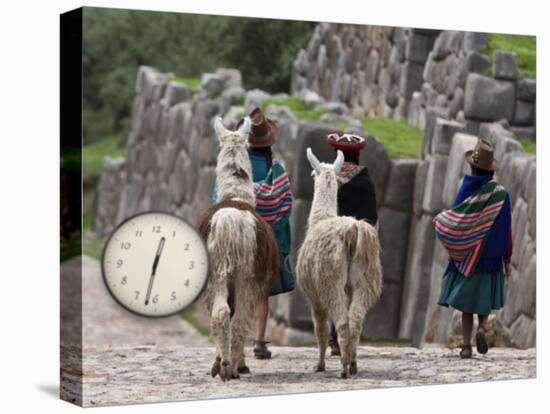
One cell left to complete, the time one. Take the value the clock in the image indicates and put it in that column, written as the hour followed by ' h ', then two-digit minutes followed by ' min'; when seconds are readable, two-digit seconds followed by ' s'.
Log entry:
12 h 32 min
